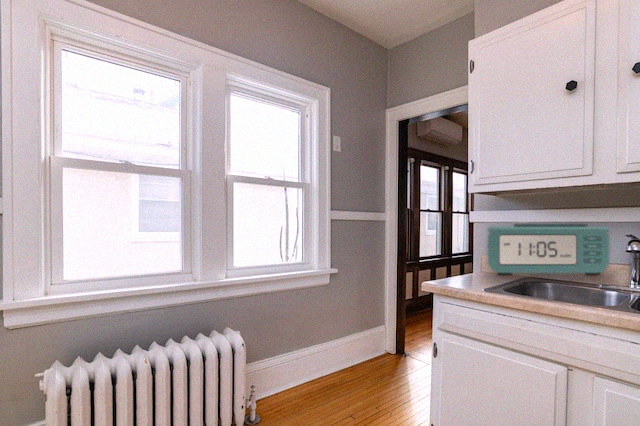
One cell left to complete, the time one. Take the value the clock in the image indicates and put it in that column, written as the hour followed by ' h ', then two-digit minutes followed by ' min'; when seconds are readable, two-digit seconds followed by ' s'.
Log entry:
11 h 05 min
